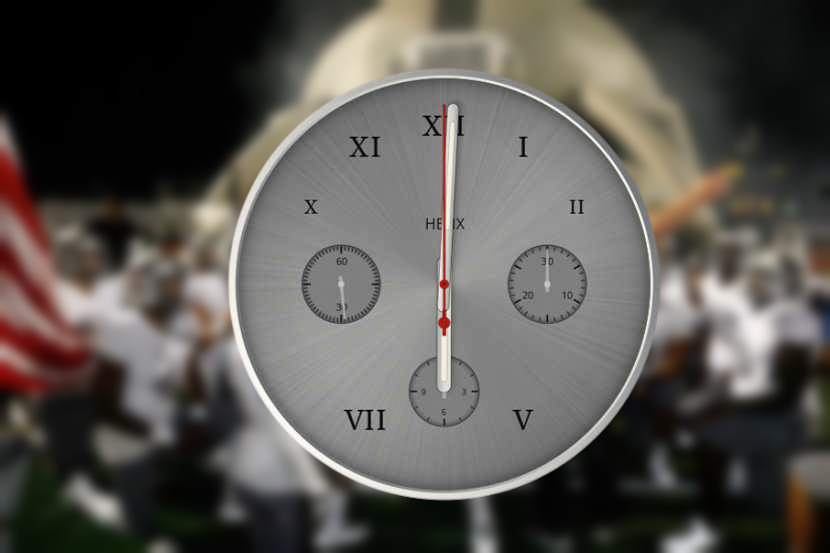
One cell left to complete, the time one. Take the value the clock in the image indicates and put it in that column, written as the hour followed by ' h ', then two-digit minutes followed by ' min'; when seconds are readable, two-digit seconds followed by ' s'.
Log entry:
6 h 00 min 29 s
